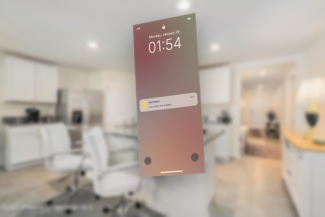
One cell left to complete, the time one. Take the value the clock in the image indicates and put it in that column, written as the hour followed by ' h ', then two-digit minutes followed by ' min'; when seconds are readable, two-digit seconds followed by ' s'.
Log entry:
1 h 54 min
